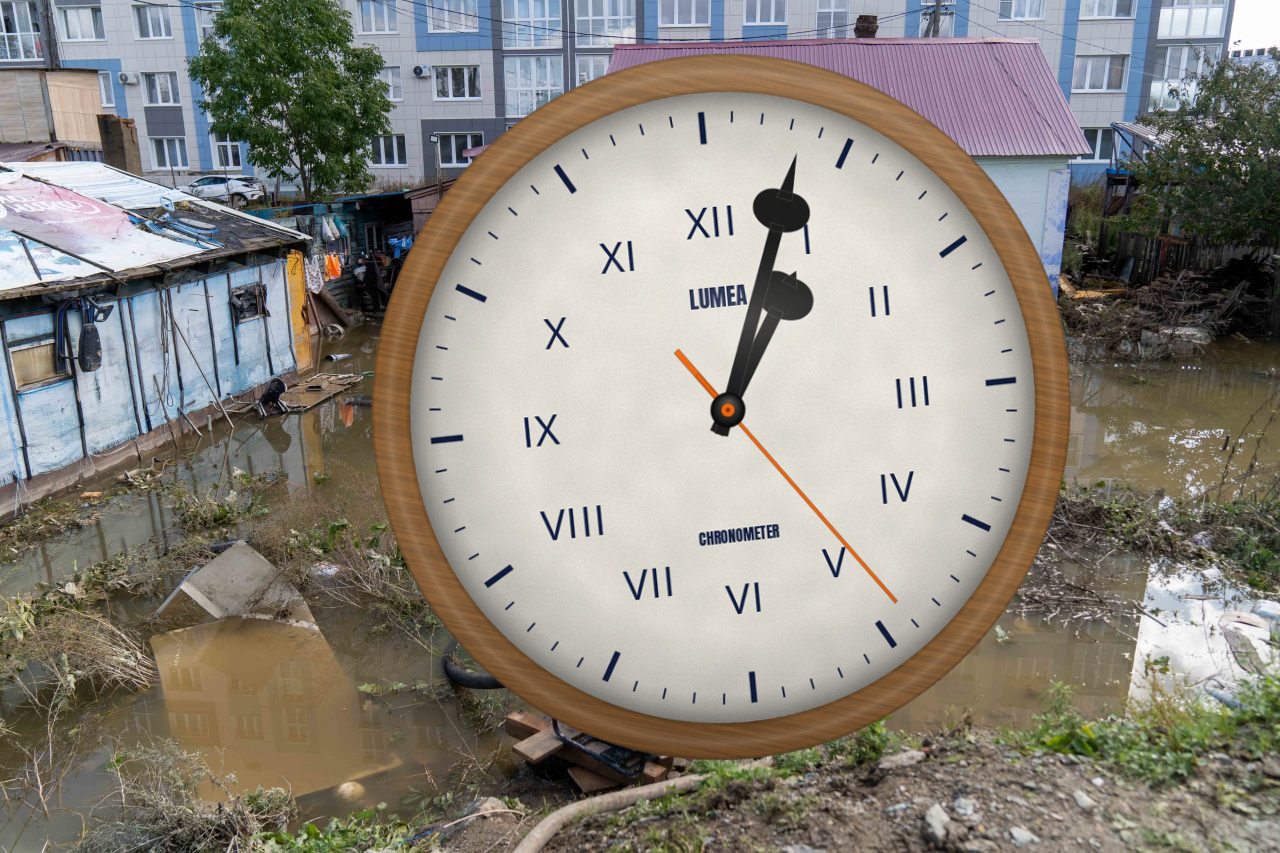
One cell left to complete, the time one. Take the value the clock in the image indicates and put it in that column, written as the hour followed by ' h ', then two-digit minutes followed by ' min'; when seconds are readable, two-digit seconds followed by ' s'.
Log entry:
1 h 03 min 24 s
